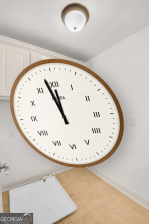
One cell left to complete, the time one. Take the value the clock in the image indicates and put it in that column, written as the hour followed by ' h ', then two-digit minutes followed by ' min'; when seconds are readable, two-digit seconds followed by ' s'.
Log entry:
11 h 58 min
